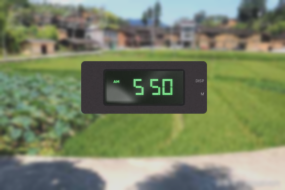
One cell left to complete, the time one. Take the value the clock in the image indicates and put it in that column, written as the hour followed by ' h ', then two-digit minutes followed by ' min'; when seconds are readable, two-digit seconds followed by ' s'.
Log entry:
5 h 50 min
